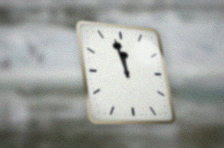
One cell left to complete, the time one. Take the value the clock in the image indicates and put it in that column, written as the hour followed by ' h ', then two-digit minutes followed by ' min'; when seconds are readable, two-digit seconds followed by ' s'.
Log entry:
11 h 58 min
